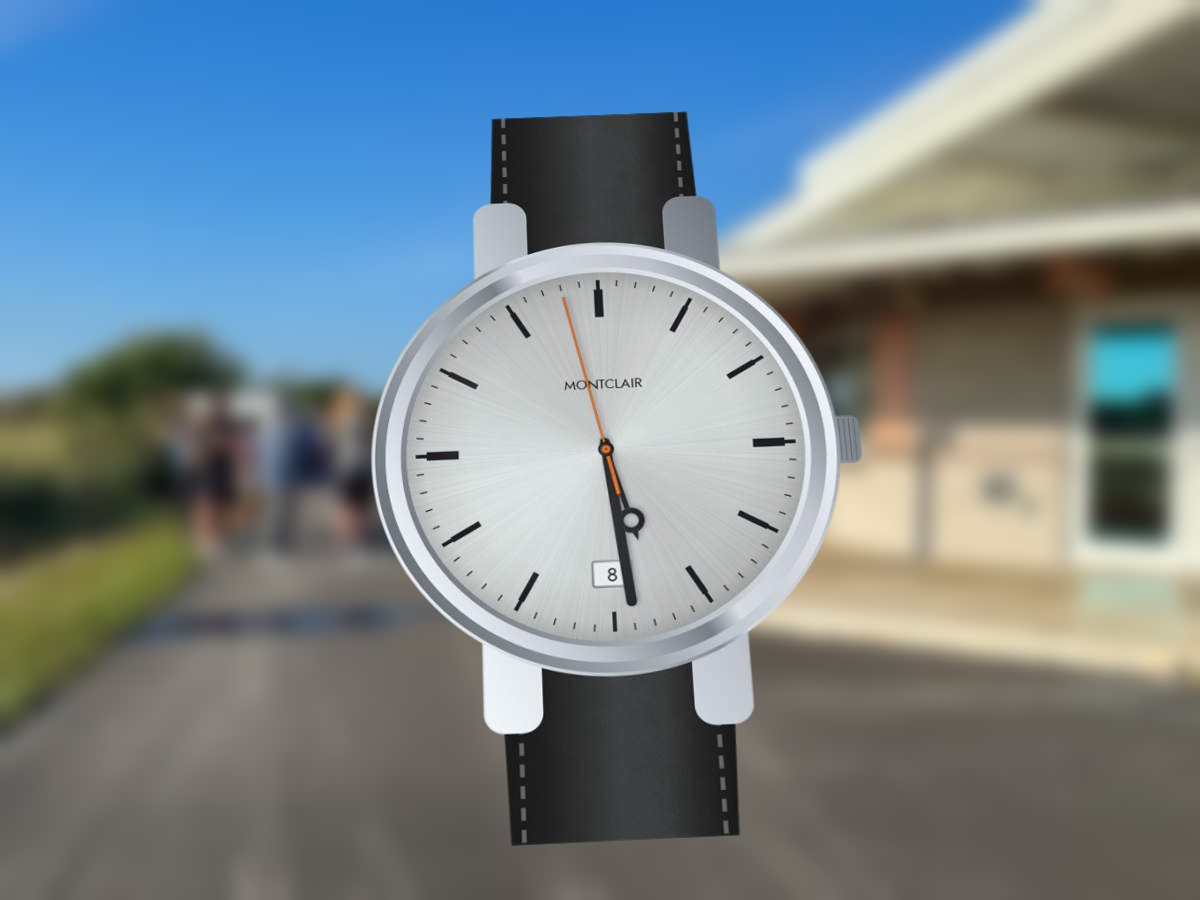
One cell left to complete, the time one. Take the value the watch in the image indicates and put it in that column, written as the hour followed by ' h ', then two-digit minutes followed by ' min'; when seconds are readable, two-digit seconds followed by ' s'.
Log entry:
5 h 28 min 58 s
